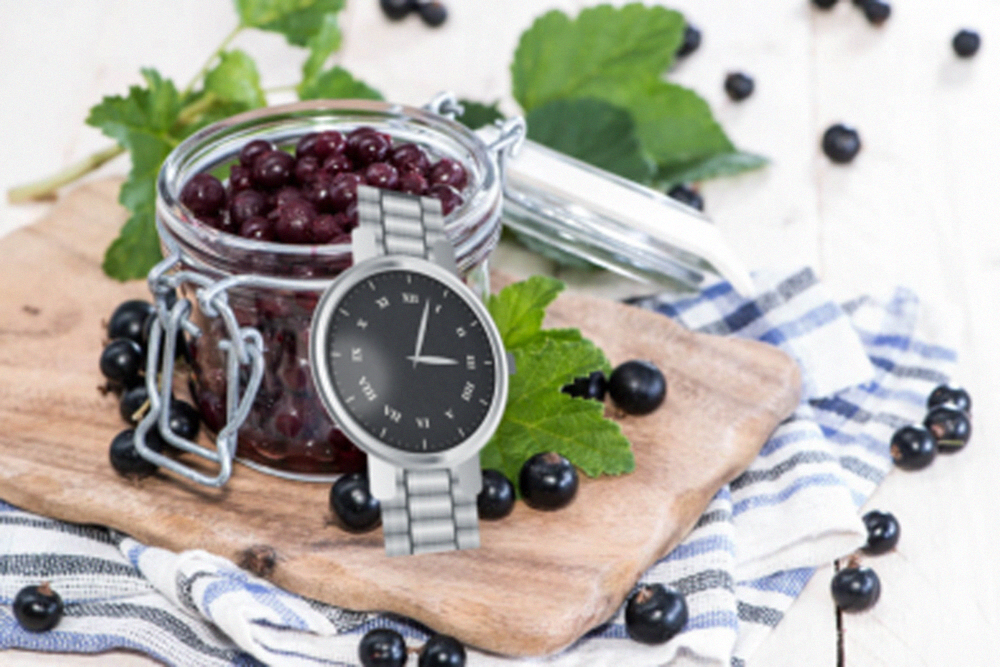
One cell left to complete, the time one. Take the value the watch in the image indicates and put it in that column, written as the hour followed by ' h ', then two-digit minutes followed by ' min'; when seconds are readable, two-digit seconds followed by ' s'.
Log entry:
3 h 03 min
